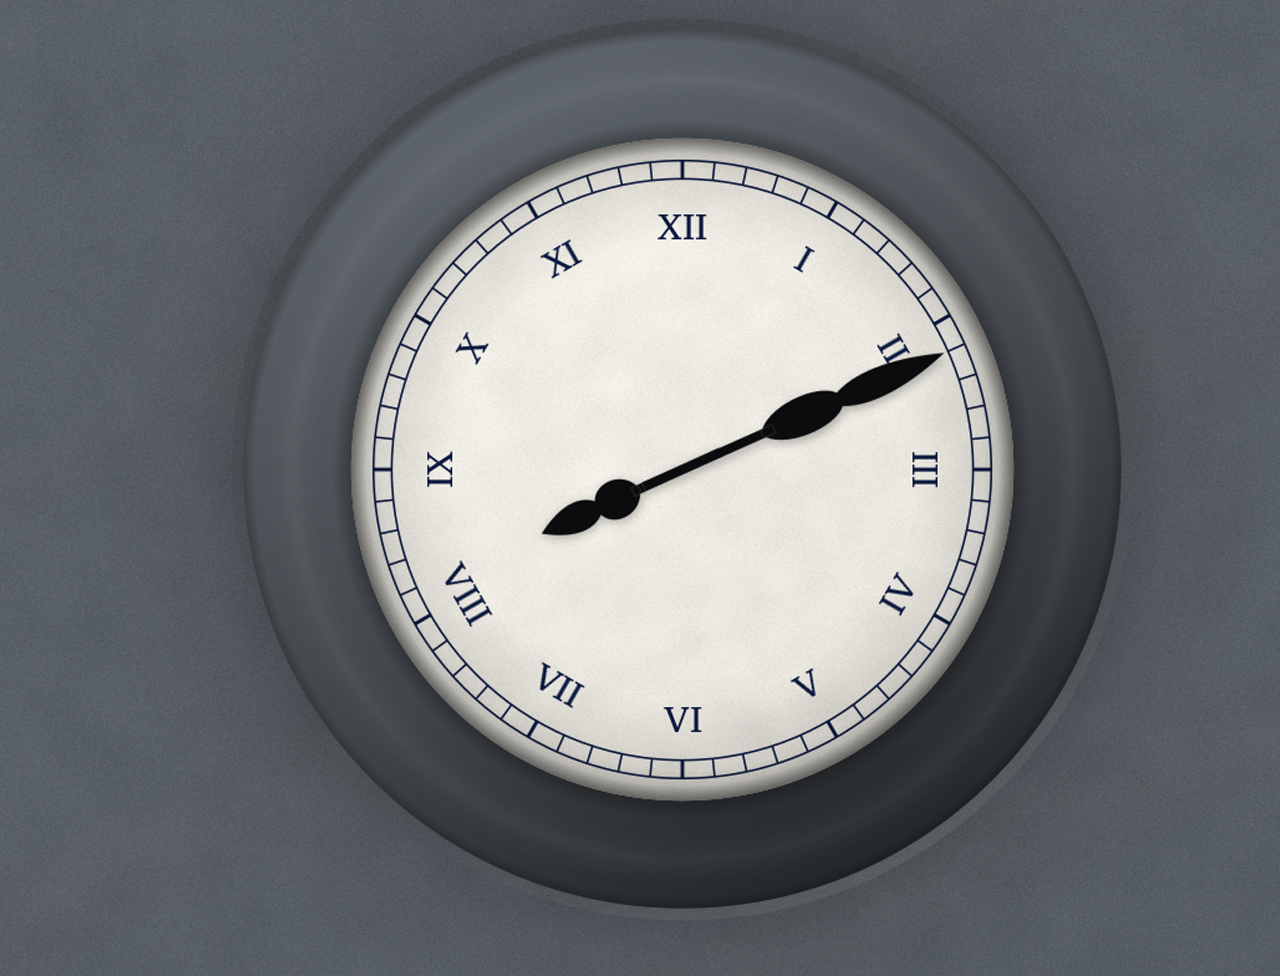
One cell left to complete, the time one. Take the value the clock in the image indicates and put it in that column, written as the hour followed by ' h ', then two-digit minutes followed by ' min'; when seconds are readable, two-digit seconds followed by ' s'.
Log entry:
8 h 11 min
